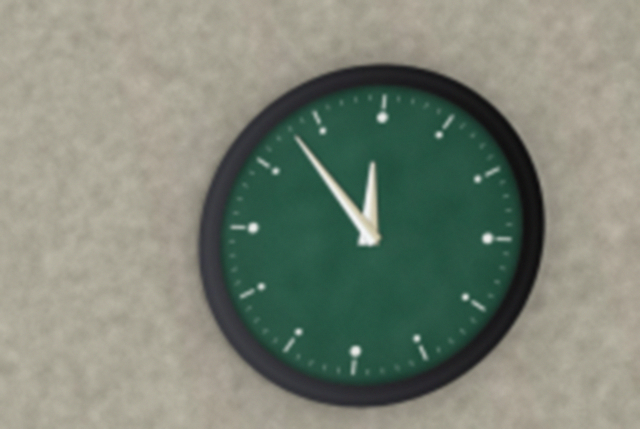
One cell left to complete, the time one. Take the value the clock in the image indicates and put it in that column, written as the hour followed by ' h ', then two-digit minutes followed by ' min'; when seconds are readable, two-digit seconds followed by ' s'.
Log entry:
11 h 53 min
